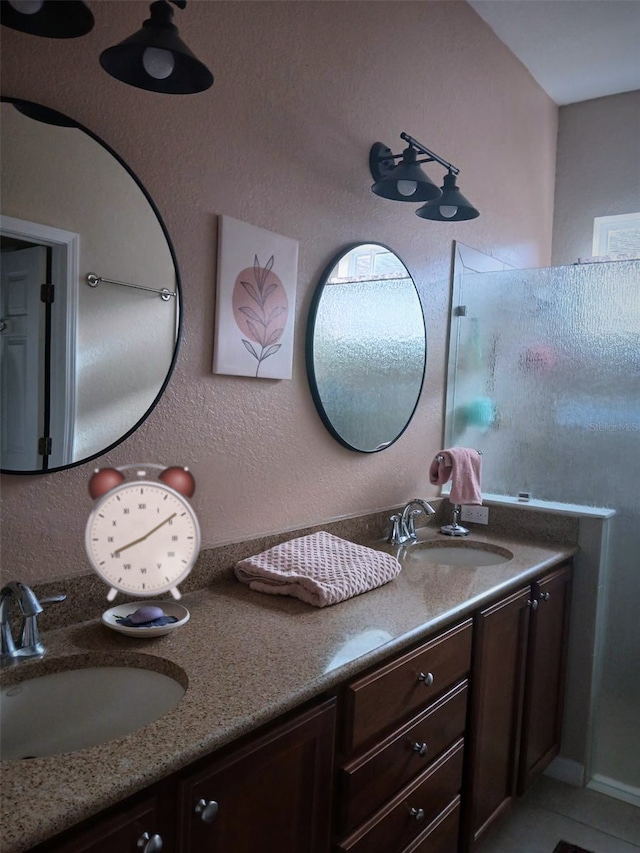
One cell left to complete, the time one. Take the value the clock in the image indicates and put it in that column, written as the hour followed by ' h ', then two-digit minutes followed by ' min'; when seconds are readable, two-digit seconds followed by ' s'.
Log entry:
8 h 09 min
